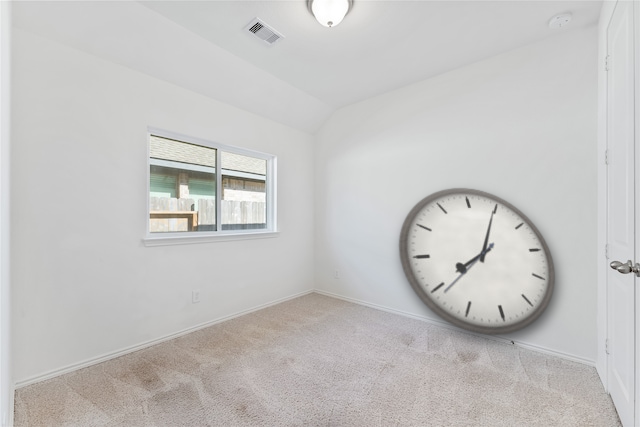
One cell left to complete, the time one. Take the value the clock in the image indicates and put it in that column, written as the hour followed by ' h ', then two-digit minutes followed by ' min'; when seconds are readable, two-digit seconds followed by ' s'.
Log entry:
8 h 04 min 39 s
